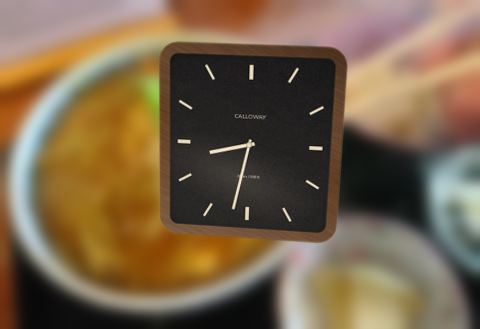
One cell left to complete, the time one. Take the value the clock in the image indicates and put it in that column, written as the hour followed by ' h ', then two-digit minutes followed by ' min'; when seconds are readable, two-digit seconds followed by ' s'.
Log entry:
8 h 32 min
